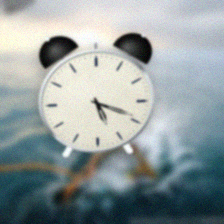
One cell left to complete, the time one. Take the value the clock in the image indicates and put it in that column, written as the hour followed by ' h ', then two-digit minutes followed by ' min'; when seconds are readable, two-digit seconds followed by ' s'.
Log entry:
5 h 19 min
